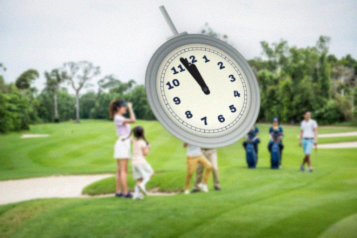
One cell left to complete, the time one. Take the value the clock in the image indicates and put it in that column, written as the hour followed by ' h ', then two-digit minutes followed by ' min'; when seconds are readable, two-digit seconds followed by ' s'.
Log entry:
11 h 58 min
